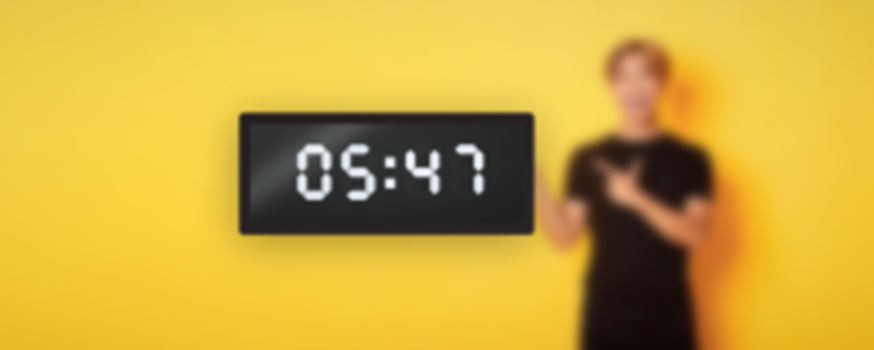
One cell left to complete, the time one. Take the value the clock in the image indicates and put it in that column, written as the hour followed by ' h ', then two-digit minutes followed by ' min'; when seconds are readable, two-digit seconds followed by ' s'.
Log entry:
5 h 47 min
